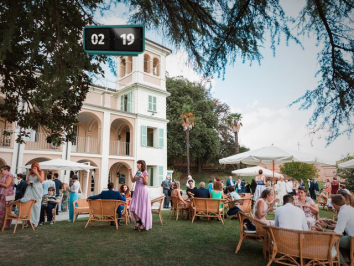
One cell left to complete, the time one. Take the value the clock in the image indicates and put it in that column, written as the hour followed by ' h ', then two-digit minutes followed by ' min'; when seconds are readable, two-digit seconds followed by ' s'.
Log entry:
2 h 19 min
